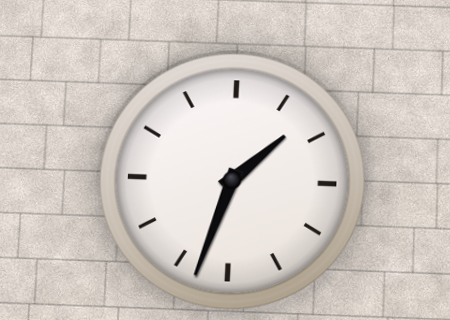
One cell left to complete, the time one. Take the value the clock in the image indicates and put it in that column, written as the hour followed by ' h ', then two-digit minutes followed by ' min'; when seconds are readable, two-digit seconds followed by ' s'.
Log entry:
1 h 33 min
